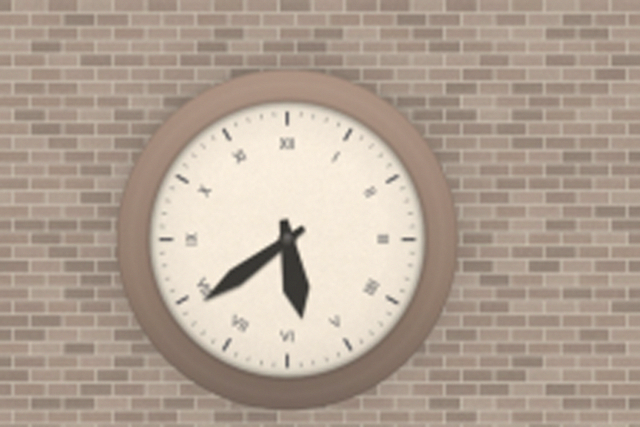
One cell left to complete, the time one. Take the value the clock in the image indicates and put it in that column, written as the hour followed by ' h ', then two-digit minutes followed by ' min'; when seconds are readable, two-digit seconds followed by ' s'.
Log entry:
5 h 39 min
